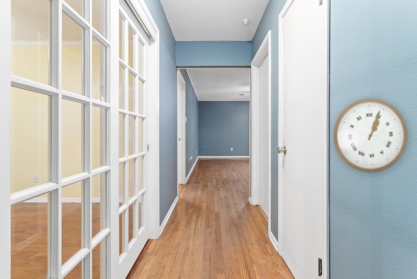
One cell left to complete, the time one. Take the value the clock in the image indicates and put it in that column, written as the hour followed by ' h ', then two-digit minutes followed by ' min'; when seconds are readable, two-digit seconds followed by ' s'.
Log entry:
1 h 04 min
